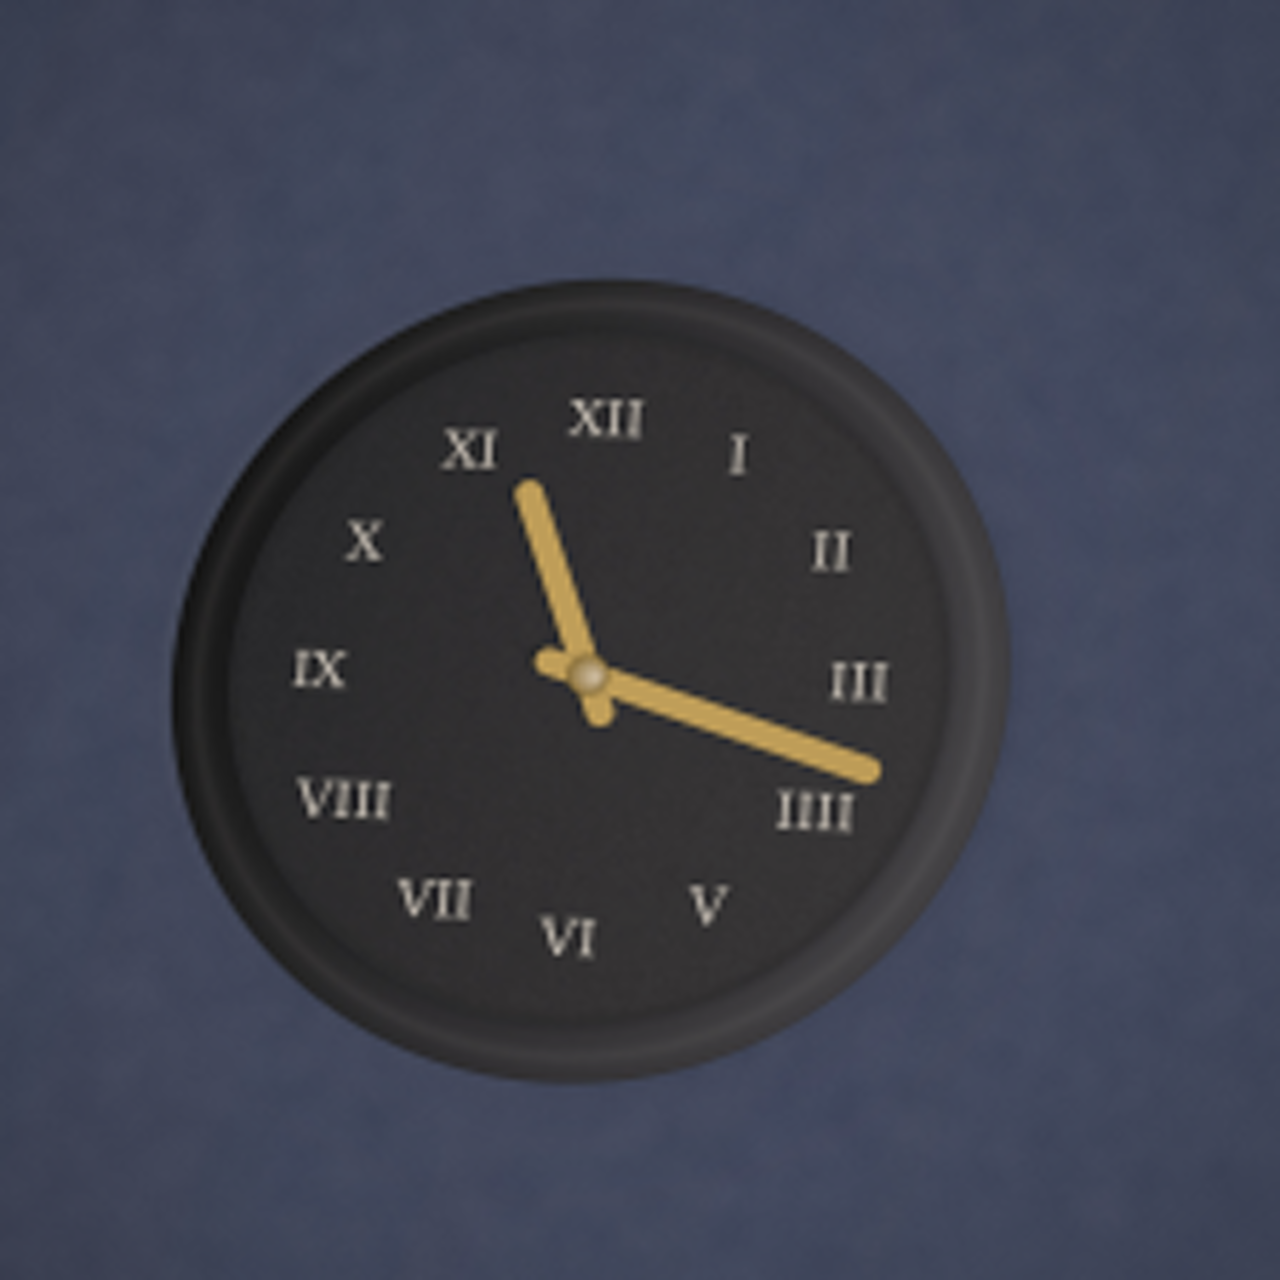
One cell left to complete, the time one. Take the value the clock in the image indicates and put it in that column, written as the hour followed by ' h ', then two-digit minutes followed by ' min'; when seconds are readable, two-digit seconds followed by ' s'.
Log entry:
11 h 18 min
